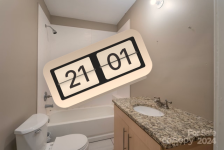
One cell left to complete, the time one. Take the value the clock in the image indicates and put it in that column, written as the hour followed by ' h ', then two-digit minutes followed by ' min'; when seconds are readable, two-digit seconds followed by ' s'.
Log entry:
21 h 01 min
